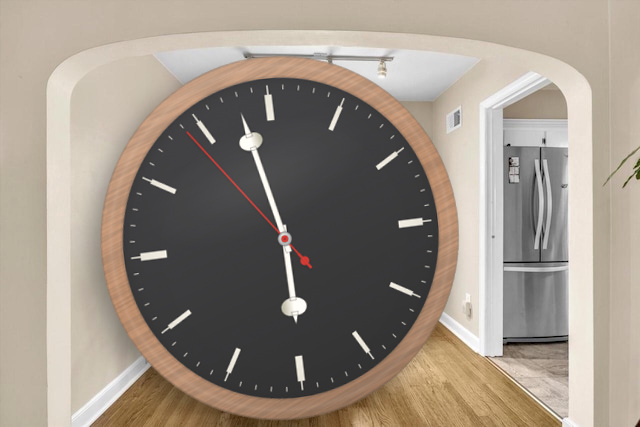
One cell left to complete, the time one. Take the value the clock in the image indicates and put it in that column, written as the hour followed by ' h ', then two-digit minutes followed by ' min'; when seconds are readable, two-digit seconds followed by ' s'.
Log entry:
5 h 57 min 54 s
